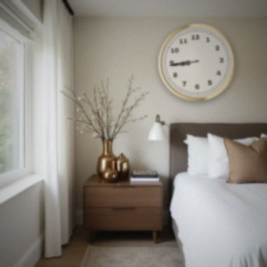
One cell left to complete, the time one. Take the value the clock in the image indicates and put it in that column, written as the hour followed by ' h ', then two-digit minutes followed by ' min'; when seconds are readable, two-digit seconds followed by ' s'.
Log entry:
8 h 44 min
